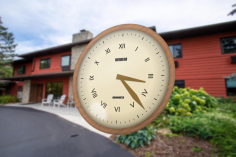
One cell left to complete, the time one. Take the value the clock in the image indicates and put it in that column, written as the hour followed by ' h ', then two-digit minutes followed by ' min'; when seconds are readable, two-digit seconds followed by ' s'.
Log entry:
3 h 23 min
